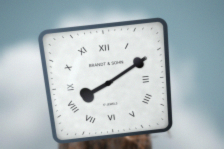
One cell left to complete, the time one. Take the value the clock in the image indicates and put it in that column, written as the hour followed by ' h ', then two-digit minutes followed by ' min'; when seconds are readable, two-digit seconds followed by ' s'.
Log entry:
8 h 10 min
